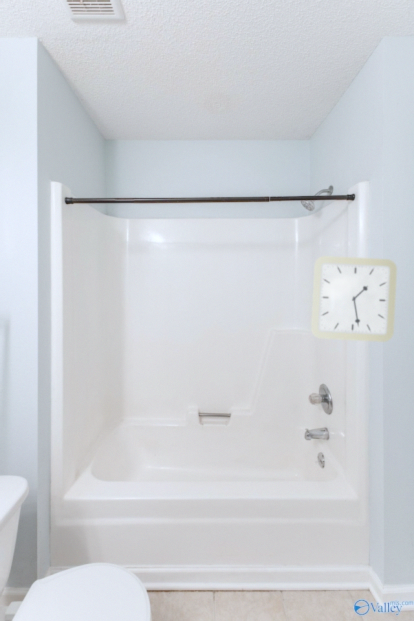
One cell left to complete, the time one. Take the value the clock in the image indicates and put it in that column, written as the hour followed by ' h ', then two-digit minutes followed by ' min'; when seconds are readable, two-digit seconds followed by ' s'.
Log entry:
1 h 28 min
